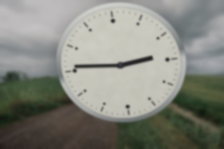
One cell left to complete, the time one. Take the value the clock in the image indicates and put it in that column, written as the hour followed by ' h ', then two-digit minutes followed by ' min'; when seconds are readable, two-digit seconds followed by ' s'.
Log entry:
2 h 46 min
